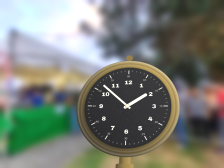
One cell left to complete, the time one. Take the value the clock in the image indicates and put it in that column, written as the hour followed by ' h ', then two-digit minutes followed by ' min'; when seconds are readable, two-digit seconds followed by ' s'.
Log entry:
1 h 52 min
